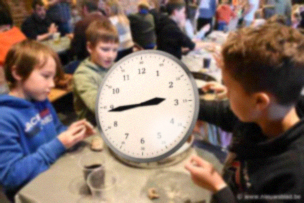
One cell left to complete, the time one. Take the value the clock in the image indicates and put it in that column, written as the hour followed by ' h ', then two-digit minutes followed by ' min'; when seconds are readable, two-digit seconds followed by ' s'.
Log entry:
2 h 44 min
